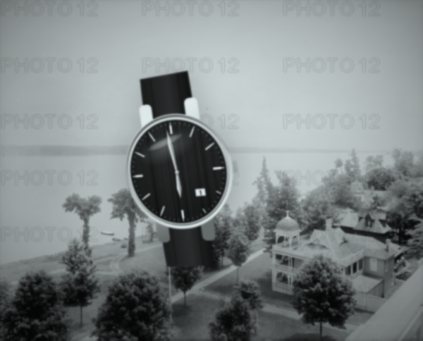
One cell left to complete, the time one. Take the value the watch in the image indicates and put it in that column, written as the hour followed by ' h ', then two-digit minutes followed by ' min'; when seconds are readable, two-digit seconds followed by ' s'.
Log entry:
5 h 59 min
